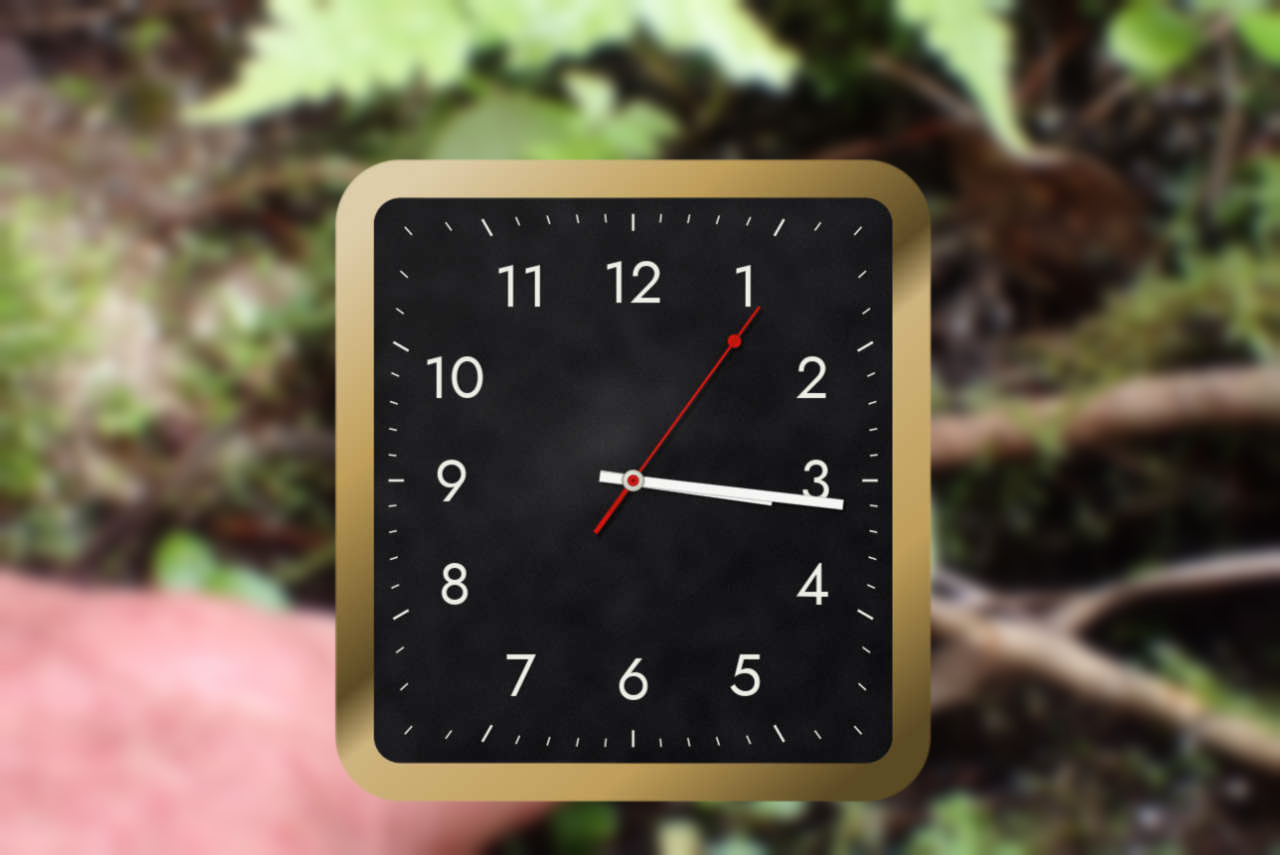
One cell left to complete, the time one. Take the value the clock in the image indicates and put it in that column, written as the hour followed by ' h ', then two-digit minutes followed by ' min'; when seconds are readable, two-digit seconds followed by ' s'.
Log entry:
3 h 16 min 06 s
